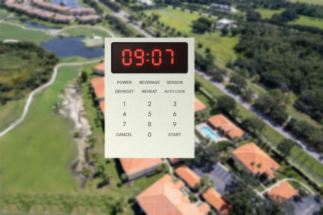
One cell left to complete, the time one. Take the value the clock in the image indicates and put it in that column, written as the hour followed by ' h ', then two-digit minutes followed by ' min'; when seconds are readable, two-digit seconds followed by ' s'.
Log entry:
9 h 07 min
